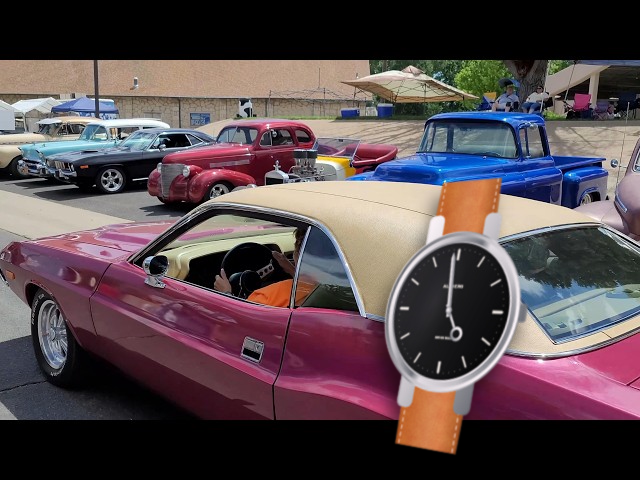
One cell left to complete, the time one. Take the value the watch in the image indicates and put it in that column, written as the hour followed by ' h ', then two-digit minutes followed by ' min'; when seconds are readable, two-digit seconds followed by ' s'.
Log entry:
4 h 59 min
